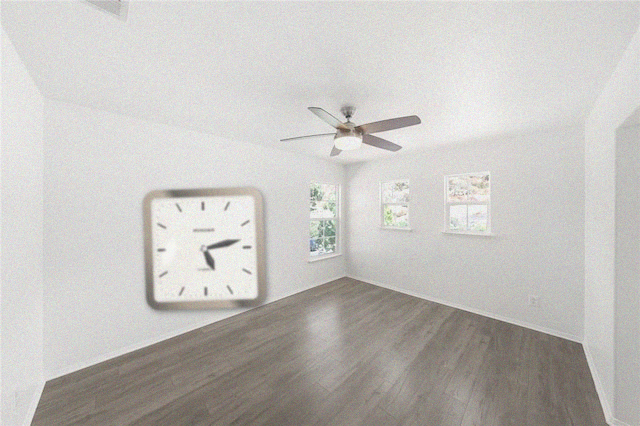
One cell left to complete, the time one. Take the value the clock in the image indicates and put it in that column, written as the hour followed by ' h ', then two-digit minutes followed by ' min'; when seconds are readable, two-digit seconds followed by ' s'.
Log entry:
5 h 13 min
